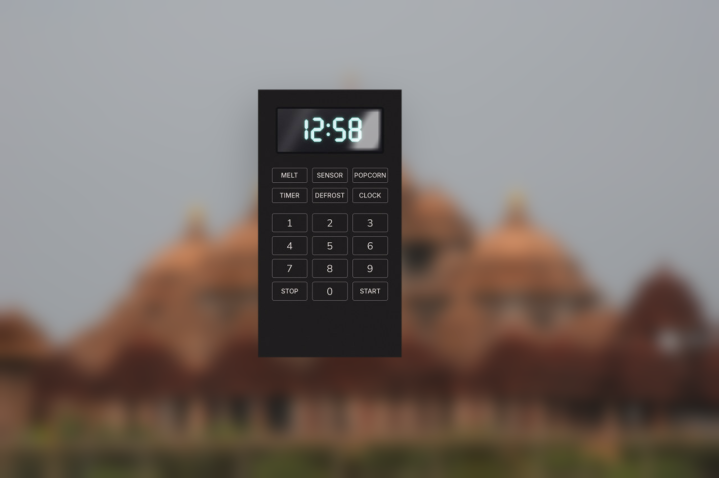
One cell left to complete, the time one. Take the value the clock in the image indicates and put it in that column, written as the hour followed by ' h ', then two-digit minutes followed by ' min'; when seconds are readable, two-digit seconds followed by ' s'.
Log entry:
12 h 58 min
